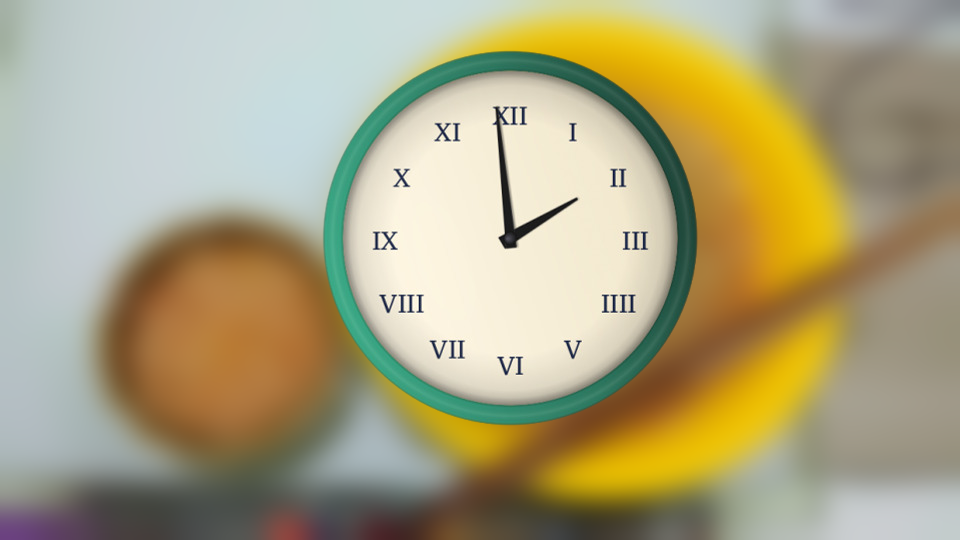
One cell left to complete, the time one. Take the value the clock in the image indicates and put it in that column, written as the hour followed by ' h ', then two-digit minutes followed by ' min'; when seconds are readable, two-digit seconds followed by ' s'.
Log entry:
1 h 59 min
